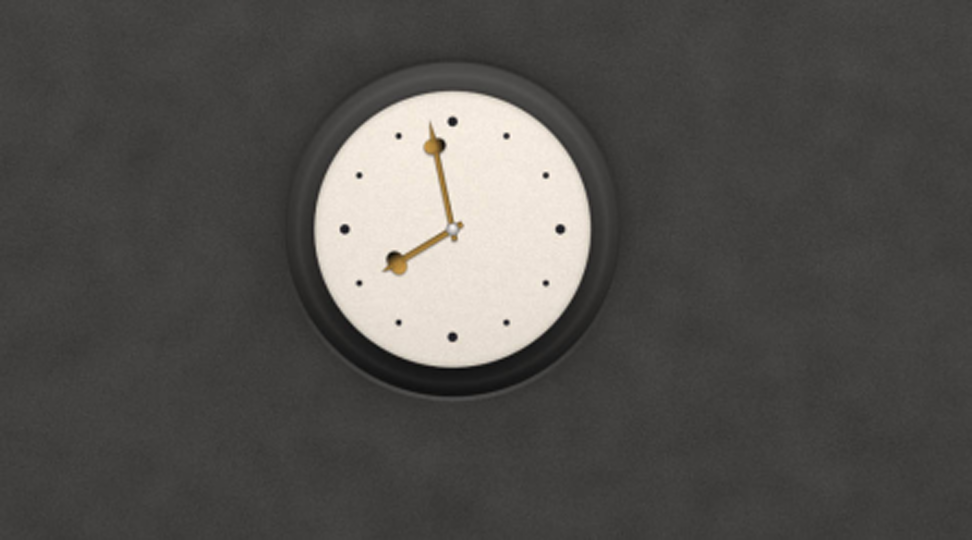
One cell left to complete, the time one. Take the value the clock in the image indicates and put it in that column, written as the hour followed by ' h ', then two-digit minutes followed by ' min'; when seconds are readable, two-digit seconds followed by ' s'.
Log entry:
7 h 58 min
